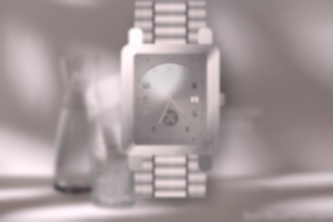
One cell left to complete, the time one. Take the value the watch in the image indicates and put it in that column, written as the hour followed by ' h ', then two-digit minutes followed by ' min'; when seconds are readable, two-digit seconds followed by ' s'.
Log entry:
4 h 34 min
